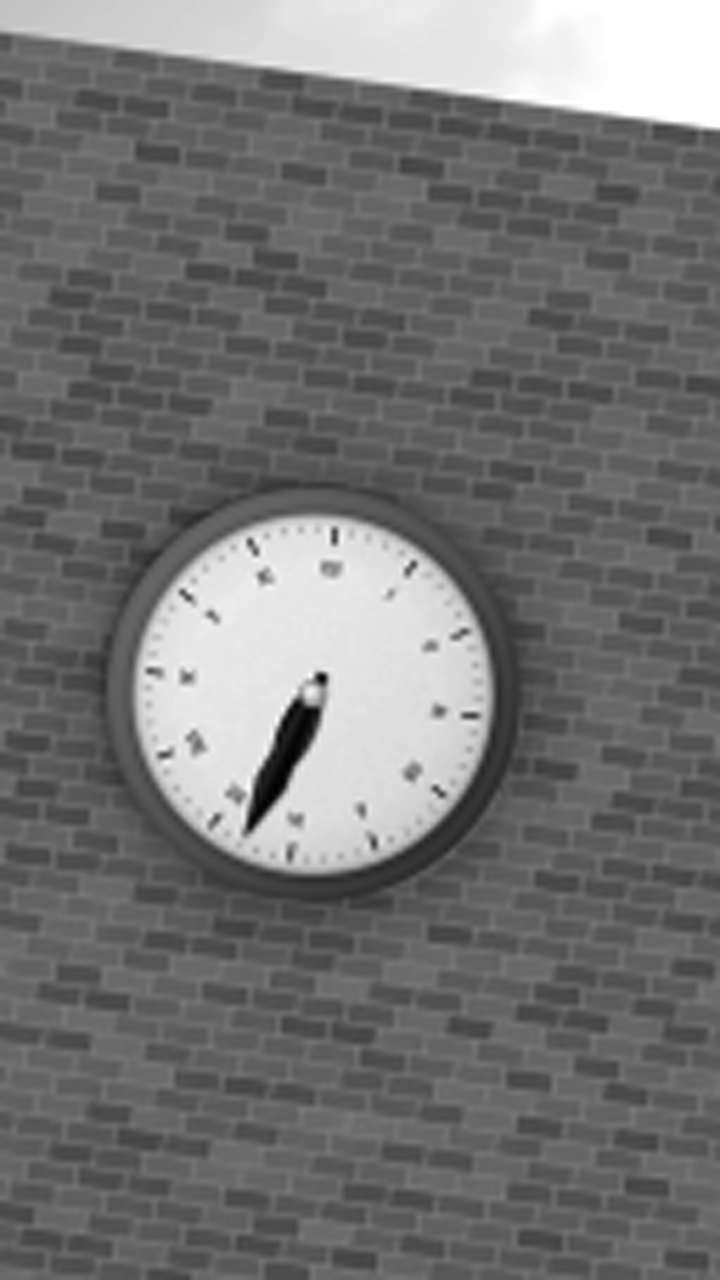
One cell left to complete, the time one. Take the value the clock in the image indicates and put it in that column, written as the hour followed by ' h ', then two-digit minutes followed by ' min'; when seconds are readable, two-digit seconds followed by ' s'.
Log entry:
6 h 33 min
